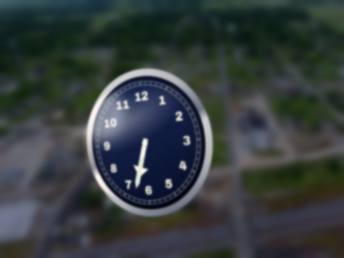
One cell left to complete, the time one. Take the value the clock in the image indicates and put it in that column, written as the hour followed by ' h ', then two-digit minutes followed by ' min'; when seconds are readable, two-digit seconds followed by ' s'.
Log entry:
6 h 33 min
